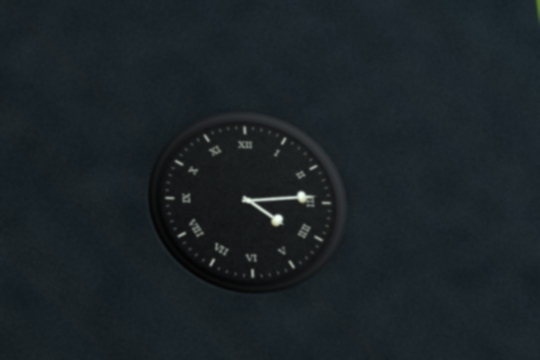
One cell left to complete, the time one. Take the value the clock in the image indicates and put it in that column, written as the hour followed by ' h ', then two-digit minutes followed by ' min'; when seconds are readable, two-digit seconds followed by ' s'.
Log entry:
4 h 14 min
